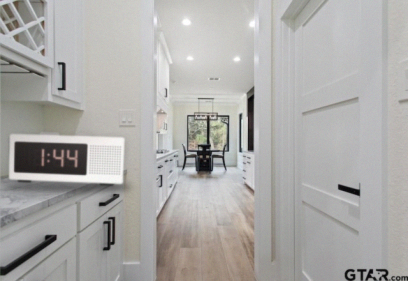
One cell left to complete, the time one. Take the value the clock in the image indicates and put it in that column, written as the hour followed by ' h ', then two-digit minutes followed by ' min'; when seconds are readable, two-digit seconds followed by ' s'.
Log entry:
1 h 44 min
